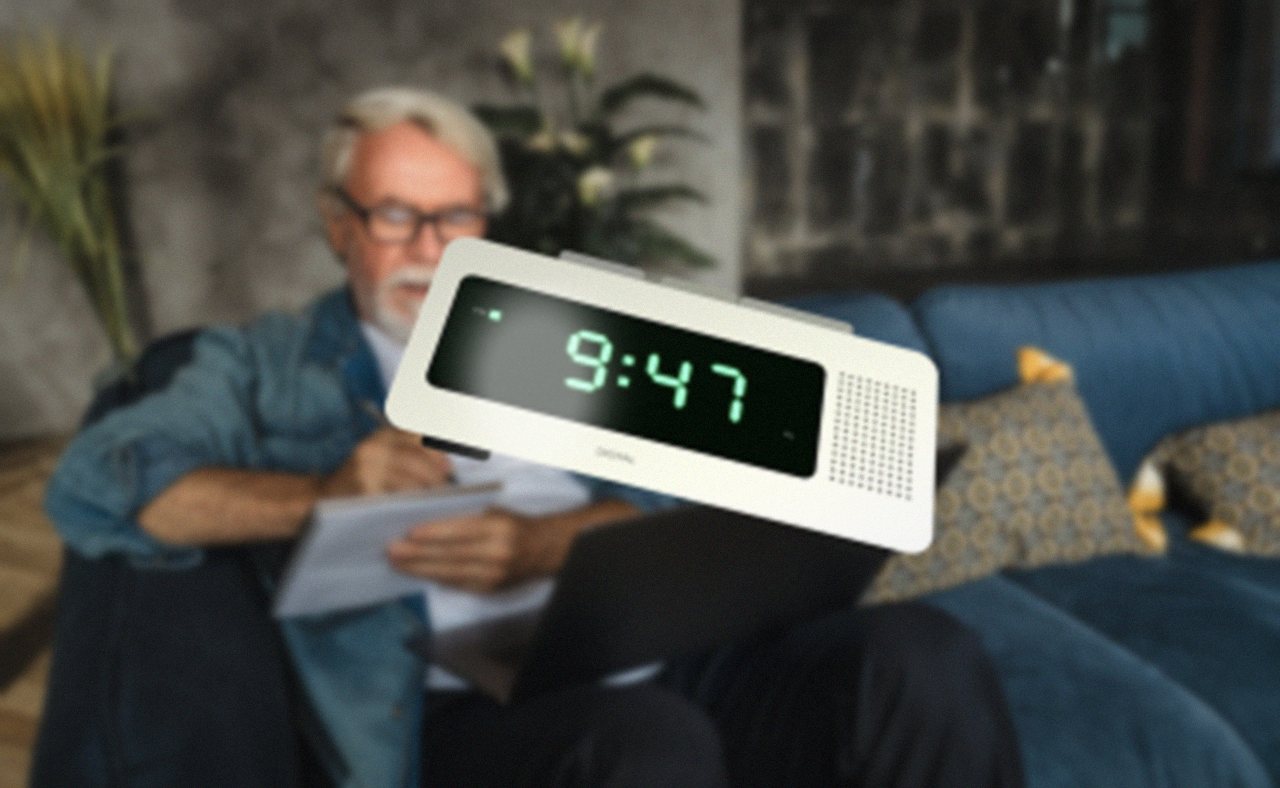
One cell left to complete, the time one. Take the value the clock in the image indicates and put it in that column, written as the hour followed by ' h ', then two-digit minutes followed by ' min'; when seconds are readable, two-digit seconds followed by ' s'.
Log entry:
9 h 47 min
